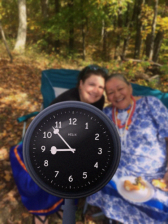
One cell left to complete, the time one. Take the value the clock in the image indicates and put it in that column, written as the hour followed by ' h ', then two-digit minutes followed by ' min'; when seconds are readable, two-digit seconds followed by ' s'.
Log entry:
8 h 53 min
